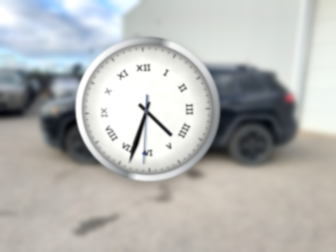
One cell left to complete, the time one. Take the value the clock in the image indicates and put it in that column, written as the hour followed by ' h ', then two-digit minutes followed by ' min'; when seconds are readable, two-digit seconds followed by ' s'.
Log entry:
4 h 33 min 31 s
